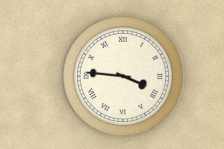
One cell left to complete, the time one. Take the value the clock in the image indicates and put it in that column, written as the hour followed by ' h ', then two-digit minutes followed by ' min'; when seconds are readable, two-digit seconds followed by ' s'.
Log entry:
3 h 46 min
